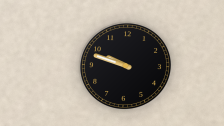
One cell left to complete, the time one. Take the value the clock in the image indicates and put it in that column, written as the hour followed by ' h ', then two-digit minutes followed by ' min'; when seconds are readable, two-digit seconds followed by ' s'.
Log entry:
9 h 48 min
